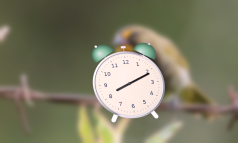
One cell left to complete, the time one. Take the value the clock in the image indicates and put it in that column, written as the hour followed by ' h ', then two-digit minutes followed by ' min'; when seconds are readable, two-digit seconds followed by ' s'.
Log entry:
8 h 11 min
